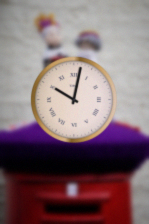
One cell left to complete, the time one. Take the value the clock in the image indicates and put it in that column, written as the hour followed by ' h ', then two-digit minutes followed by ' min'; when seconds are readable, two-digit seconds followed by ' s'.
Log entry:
10 h 02 min
